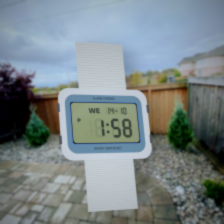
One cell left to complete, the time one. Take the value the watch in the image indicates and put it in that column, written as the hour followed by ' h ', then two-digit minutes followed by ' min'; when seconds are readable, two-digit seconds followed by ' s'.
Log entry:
1 h 58 min
